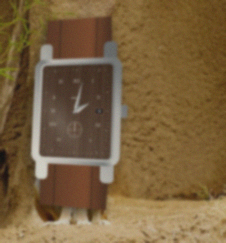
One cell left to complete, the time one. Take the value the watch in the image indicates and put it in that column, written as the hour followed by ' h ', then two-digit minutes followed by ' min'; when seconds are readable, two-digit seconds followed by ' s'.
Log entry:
2 h 02 min
